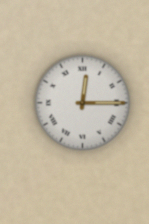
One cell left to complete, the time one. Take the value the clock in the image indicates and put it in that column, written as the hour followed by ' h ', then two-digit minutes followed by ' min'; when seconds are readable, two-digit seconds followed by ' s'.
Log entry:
12 h 15 min
